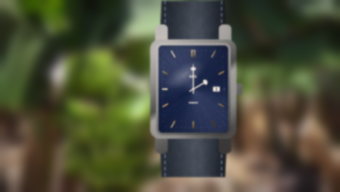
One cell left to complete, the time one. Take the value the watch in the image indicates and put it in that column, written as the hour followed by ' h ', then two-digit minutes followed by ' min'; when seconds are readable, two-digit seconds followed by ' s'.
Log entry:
2 h 00 min
